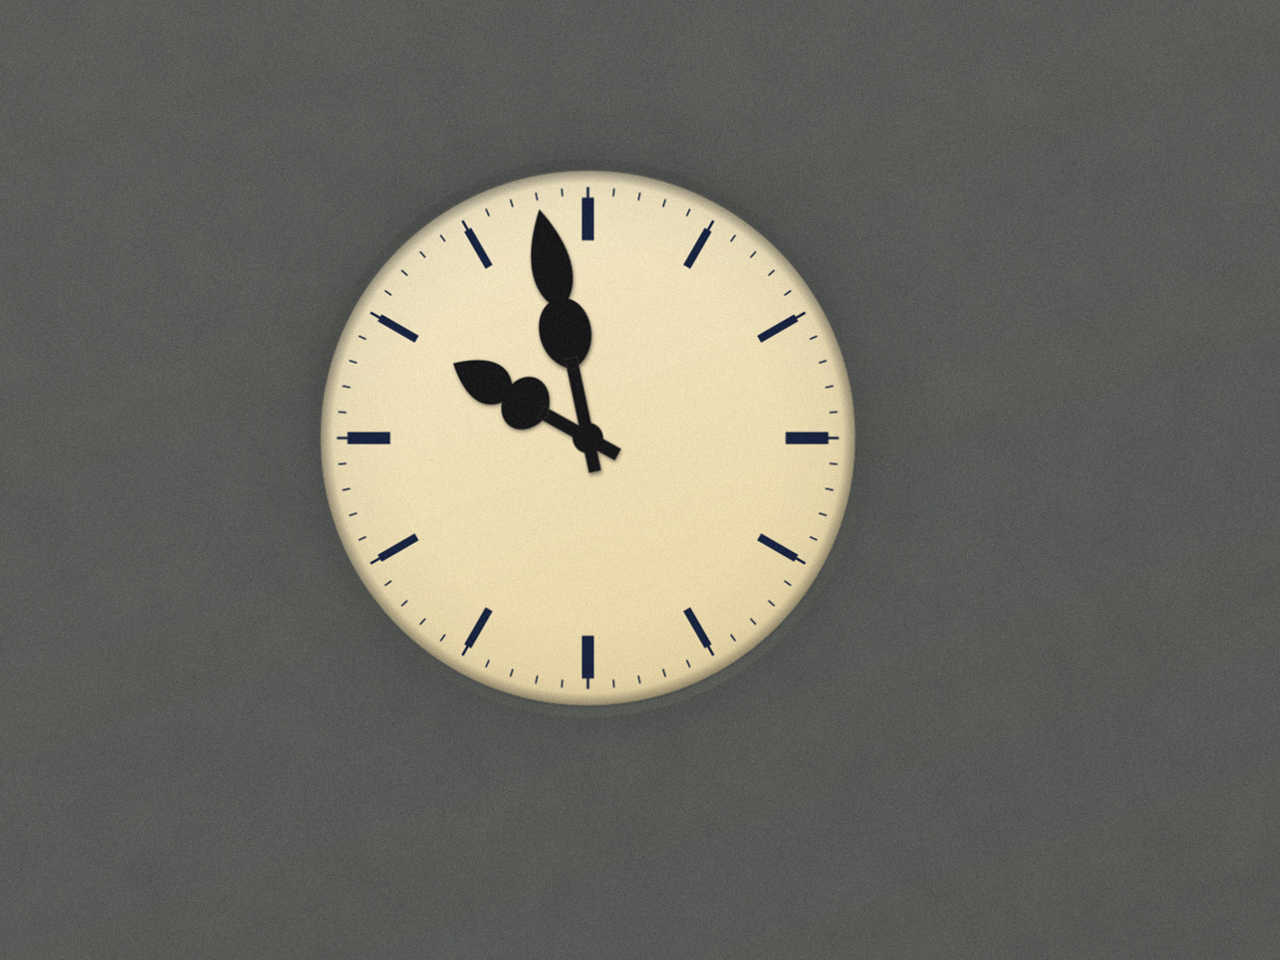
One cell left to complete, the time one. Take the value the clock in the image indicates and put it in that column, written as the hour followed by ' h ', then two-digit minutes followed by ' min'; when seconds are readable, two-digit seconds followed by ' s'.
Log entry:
9 h 58 min
